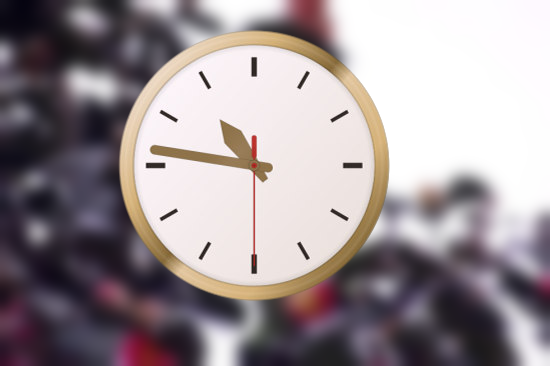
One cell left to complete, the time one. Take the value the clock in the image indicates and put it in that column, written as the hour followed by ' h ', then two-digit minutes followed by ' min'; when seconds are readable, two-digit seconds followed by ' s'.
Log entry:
10 h 46 min 30 s
